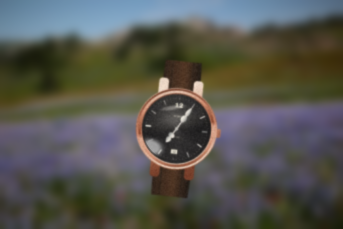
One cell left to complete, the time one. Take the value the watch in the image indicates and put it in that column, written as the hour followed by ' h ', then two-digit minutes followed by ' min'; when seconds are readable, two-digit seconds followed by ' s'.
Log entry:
7 h 05 min
